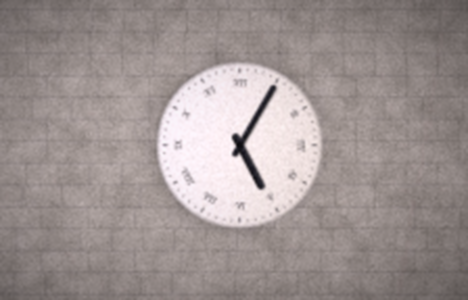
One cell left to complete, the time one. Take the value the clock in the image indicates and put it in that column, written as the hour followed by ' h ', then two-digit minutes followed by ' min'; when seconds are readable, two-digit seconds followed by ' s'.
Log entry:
5 h 05 min
